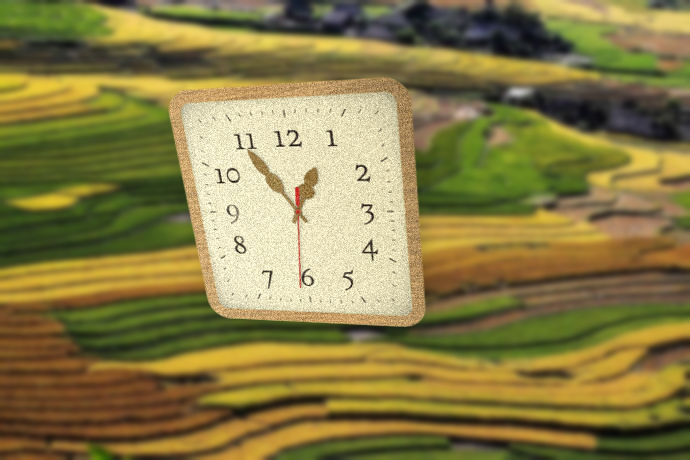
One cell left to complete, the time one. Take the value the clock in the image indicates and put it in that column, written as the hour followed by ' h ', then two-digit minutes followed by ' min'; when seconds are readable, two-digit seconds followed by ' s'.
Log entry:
12 h 54 min 31 s
